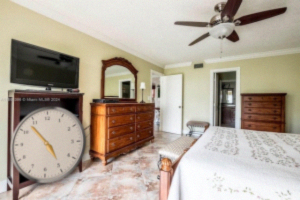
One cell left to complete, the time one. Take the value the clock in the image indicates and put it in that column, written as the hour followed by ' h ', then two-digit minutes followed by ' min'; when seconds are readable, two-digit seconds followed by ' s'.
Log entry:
4 h 53 min
